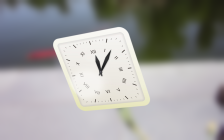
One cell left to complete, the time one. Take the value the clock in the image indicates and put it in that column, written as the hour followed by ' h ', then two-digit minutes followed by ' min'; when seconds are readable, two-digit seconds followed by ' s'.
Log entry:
12 h 07 min
